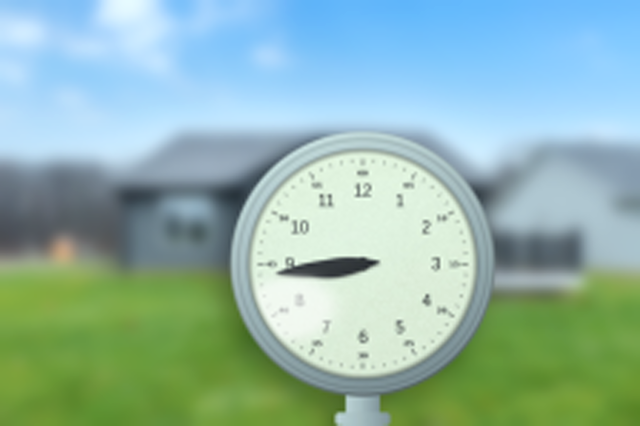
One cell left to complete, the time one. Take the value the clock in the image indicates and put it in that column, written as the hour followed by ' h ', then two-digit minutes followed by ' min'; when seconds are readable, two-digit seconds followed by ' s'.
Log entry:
8 h 44 min
